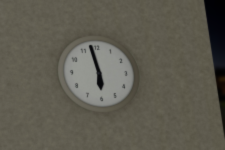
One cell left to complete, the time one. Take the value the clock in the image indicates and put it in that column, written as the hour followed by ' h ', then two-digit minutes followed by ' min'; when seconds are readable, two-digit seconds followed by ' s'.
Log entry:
5 h 58 min
